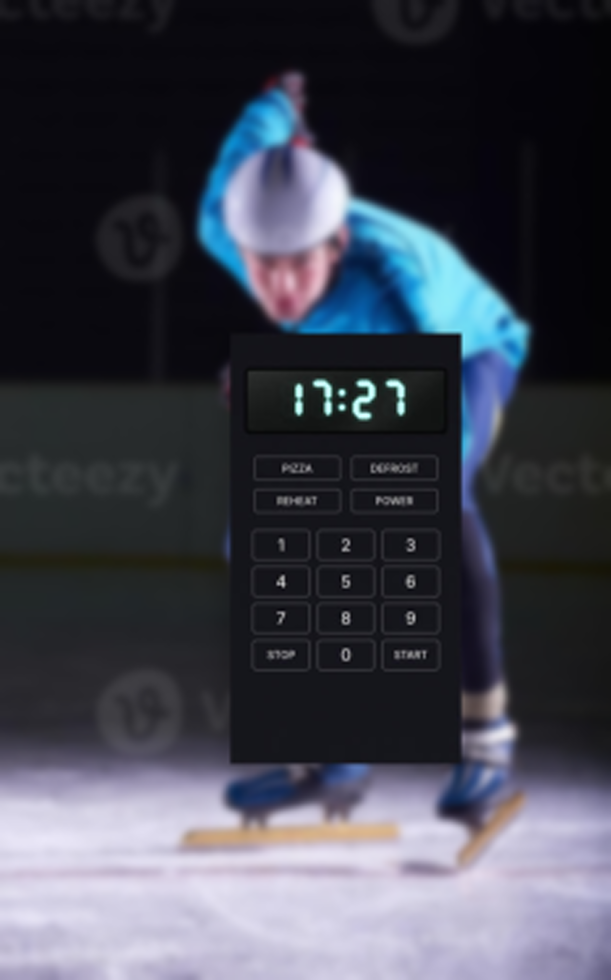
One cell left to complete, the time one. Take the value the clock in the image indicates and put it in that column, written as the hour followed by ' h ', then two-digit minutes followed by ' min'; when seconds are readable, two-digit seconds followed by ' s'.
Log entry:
17 h 27 min
